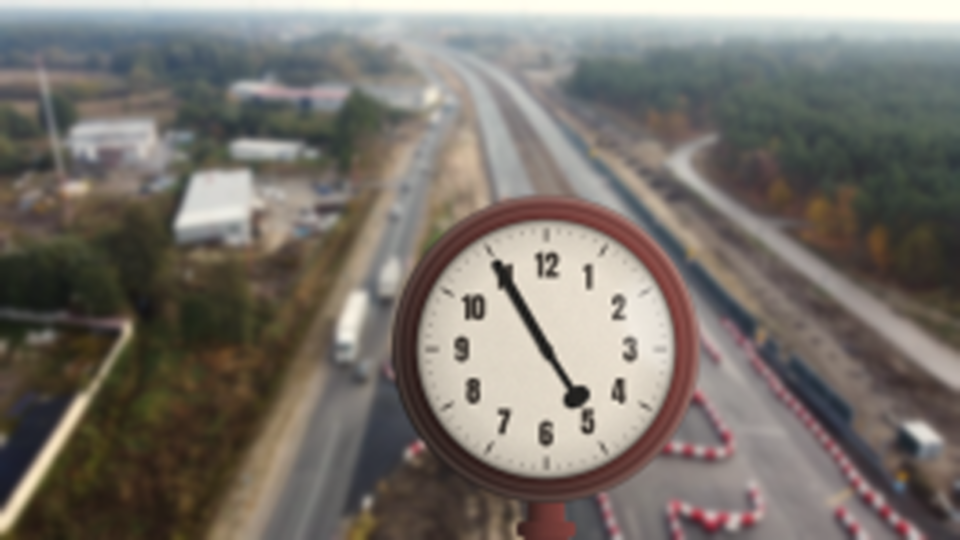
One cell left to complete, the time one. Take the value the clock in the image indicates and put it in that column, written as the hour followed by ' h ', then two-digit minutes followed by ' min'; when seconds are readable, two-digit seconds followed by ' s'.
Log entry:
4 h 55 min
